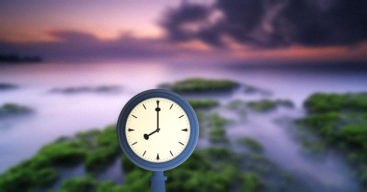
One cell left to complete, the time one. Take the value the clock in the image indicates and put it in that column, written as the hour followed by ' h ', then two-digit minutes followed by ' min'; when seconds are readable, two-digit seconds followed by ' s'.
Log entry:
8 h 00 min
